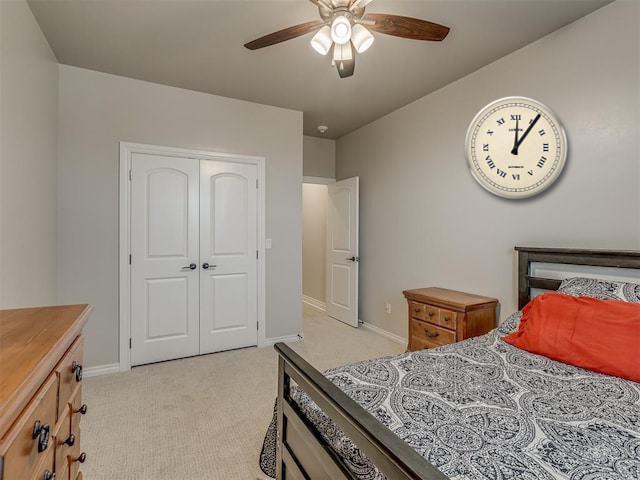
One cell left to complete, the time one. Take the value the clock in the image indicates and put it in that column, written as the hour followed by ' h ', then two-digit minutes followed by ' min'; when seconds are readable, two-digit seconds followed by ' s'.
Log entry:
12 h 06 min
